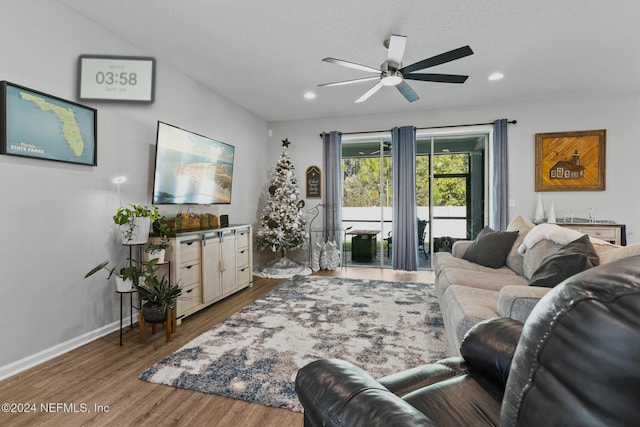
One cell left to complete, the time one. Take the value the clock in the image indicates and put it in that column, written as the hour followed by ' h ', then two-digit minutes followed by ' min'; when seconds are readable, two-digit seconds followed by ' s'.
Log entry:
3 h 58 min
